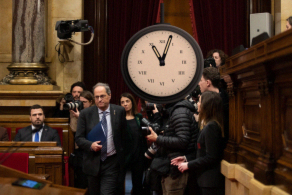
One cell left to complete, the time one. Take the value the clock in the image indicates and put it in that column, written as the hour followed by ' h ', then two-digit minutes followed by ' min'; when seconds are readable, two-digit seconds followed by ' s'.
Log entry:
11 h 03 min
